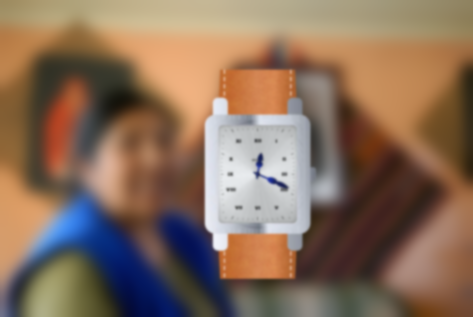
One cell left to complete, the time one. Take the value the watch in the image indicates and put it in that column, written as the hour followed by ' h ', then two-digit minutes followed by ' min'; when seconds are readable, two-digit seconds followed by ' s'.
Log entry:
12 h 19 min
